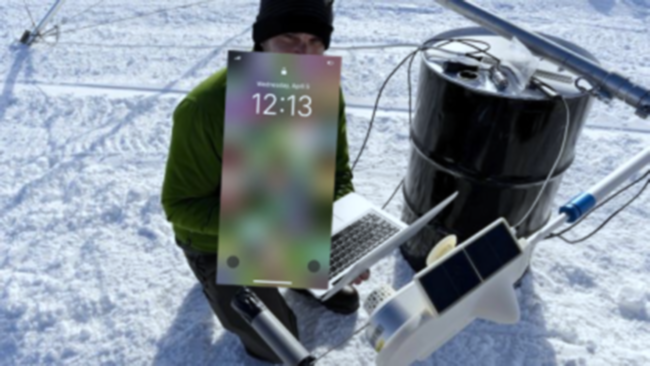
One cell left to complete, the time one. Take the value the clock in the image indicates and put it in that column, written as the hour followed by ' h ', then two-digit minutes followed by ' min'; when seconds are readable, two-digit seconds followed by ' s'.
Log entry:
12 h 13 min
